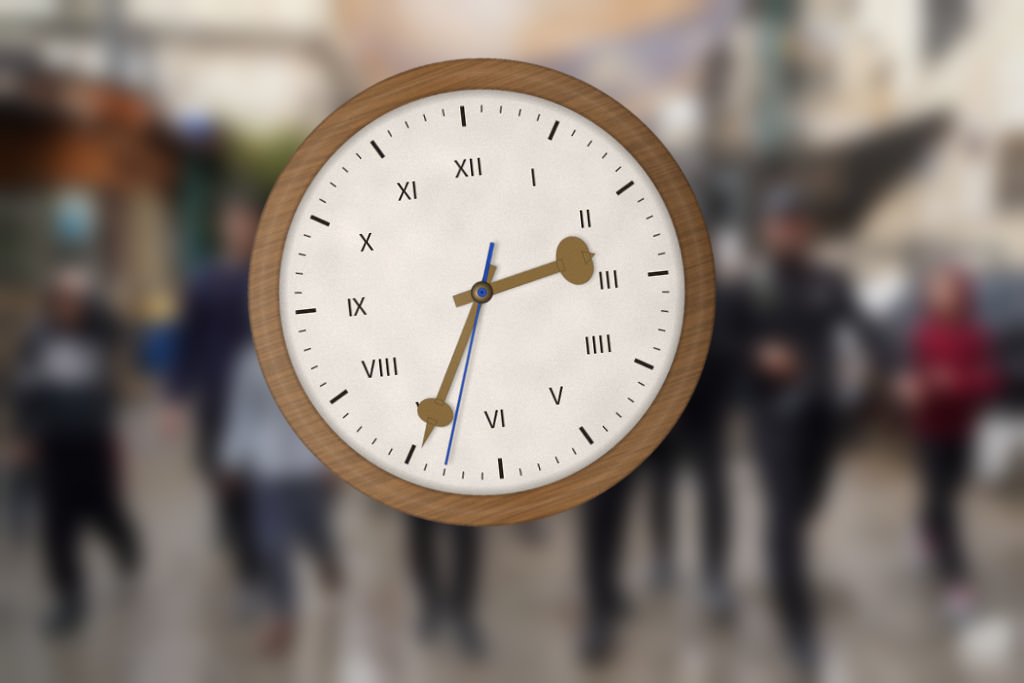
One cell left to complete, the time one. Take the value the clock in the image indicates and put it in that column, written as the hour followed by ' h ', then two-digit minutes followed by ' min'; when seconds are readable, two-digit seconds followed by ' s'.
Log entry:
2 h 34 min 33 s
